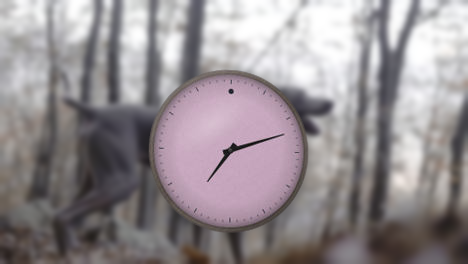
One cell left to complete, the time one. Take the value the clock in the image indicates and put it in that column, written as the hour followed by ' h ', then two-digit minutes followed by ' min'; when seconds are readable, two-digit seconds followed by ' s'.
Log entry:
7 h 12 min
